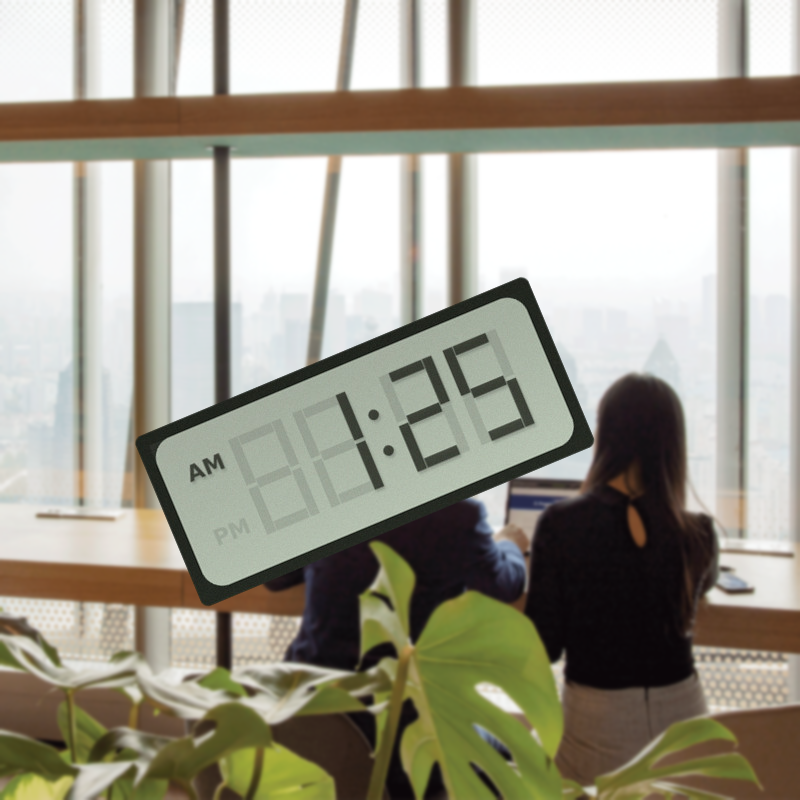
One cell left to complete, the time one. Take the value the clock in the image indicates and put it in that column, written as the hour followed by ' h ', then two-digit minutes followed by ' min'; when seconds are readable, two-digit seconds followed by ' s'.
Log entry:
1 h 25 min
